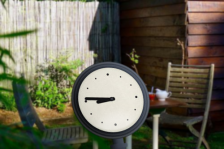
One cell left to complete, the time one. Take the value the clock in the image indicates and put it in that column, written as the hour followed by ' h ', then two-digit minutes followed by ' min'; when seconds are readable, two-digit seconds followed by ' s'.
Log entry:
8 h 46 min
